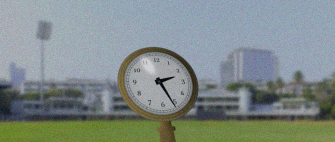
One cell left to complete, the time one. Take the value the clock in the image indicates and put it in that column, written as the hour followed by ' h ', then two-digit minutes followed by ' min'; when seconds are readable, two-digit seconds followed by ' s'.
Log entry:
2 h 26 min
